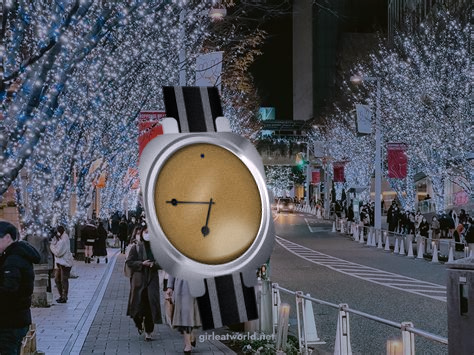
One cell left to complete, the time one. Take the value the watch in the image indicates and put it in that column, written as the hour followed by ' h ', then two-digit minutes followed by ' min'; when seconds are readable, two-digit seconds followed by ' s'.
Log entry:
6 h 46 min
